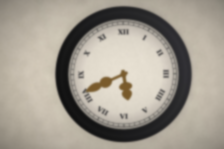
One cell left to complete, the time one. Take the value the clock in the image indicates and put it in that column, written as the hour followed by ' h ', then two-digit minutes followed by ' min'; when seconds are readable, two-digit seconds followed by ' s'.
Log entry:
5 h 41 min
